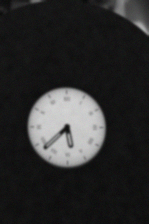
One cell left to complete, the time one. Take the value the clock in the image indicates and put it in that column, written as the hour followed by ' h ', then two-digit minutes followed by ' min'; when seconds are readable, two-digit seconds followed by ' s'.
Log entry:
5 h 38 min
